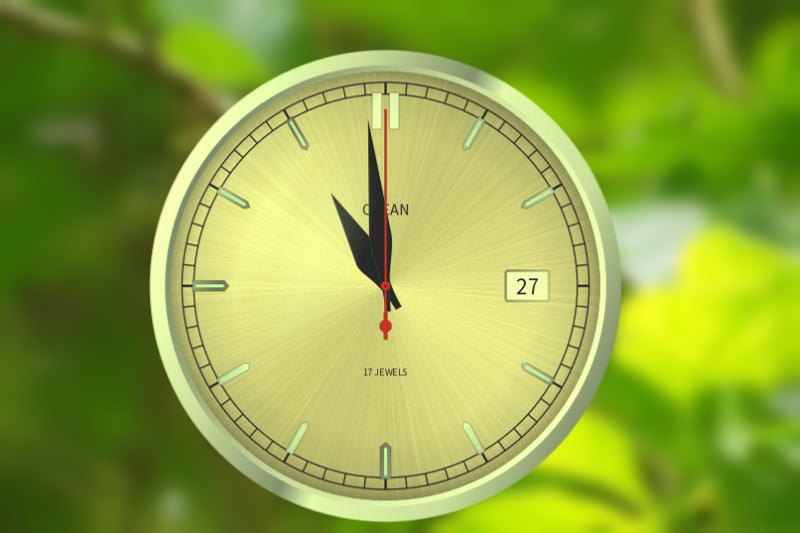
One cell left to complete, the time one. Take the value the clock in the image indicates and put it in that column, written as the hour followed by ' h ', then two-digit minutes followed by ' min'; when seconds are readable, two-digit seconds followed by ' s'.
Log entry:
10 h 59 min 00 s
